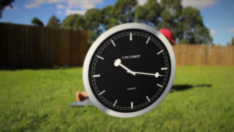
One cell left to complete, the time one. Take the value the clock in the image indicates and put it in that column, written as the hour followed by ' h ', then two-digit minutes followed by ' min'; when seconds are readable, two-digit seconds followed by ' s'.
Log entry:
10 h 17 min
